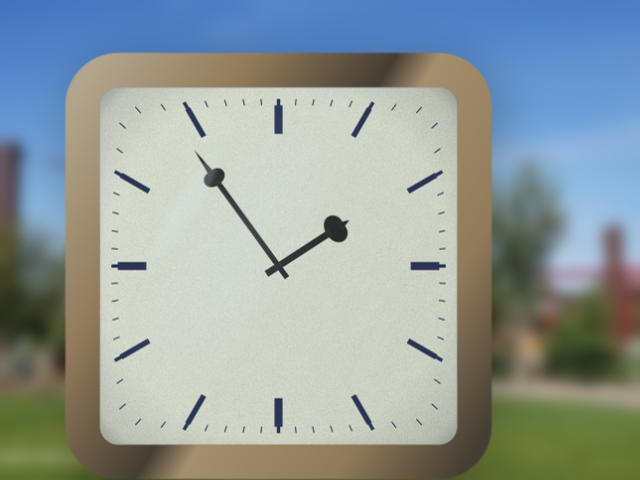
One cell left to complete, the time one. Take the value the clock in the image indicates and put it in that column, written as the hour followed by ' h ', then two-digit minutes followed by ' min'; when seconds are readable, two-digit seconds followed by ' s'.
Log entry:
1 h 54 min
